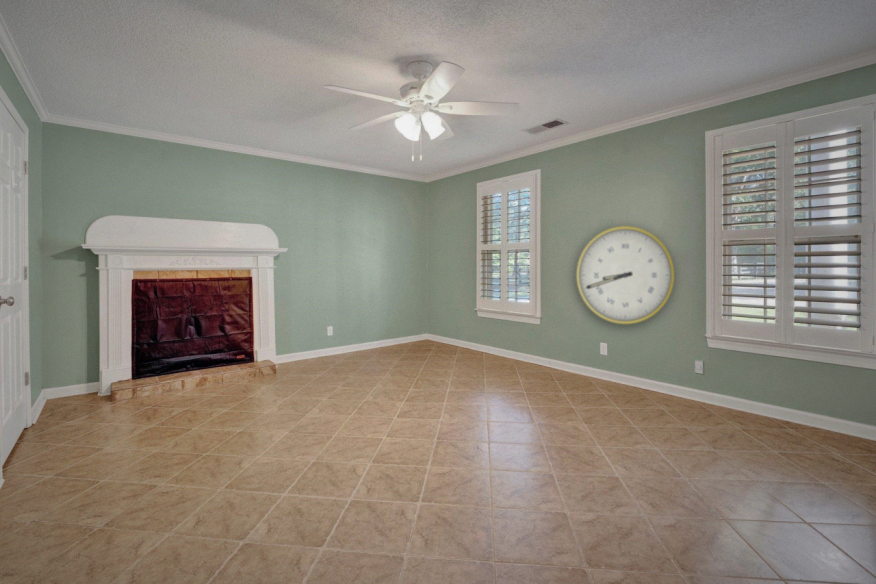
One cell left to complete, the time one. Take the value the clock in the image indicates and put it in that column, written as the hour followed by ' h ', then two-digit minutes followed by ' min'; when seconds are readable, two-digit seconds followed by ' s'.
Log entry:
8 h 42 min
